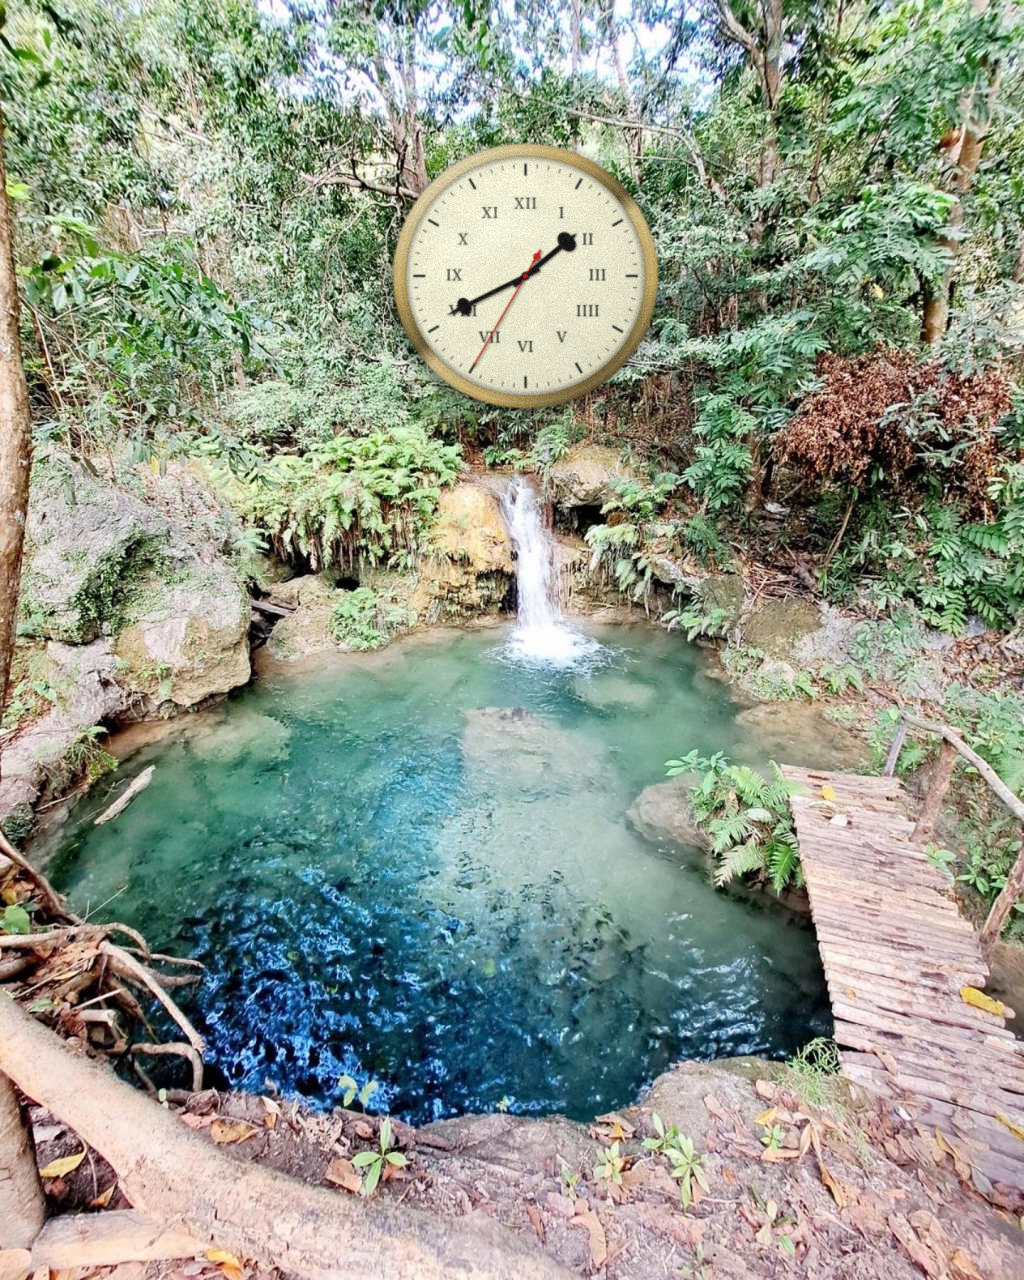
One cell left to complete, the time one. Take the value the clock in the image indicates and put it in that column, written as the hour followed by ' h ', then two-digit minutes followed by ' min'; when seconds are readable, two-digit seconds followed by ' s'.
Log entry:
1 h 40 min 35 s
